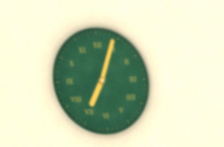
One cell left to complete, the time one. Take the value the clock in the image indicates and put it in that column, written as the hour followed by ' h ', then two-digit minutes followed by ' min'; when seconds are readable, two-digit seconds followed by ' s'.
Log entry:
7 h 04 min
